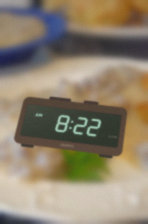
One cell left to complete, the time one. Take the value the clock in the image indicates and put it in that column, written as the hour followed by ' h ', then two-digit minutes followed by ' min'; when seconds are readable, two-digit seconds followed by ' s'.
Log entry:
8 h 22 min
